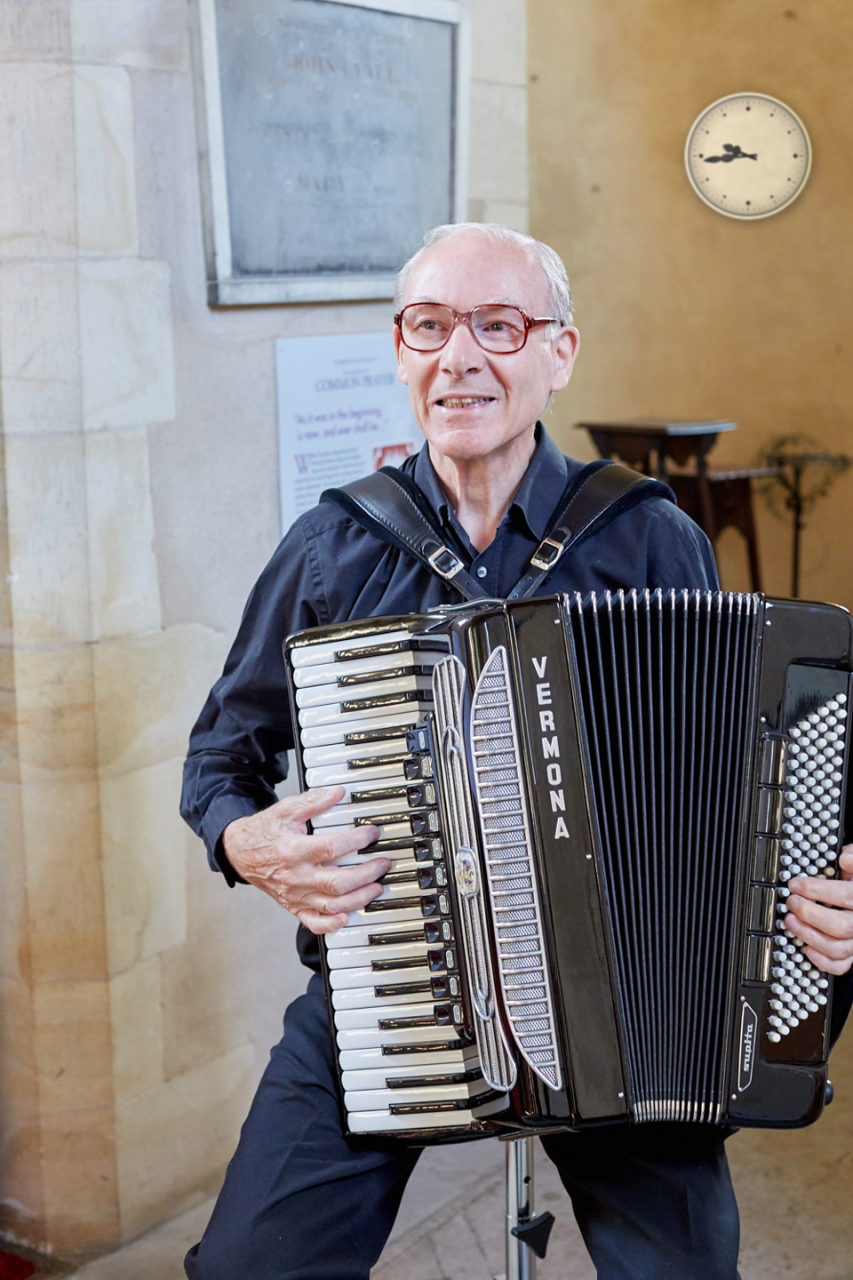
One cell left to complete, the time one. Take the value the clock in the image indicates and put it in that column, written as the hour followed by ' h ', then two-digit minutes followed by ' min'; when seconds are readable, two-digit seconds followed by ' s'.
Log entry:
9 h 44 min
